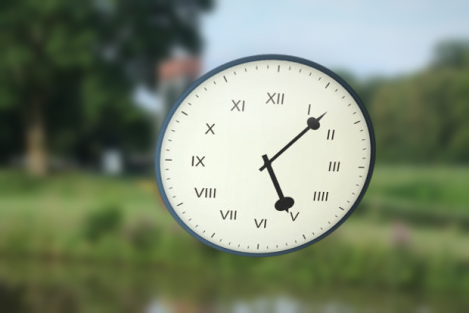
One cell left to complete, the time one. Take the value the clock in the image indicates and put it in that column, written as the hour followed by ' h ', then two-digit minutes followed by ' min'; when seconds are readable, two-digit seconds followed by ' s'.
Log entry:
5 h 07 min
